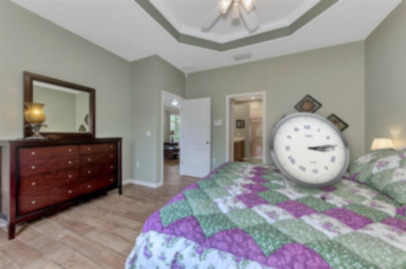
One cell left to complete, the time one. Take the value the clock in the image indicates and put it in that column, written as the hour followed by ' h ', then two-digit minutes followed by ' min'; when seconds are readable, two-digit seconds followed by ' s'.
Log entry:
3 h 14 min
